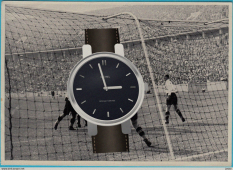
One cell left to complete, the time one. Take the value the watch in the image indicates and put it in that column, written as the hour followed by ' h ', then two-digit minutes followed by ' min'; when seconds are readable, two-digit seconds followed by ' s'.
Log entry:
2 h 58 min
